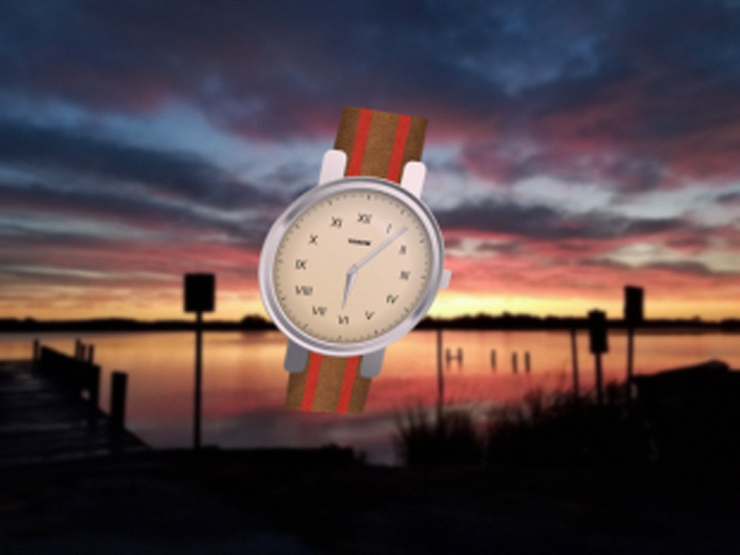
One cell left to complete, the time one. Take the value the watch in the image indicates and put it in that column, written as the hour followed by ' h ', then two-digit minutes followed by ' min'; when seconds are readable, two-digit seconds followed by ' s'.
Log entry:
6 h 07 min
